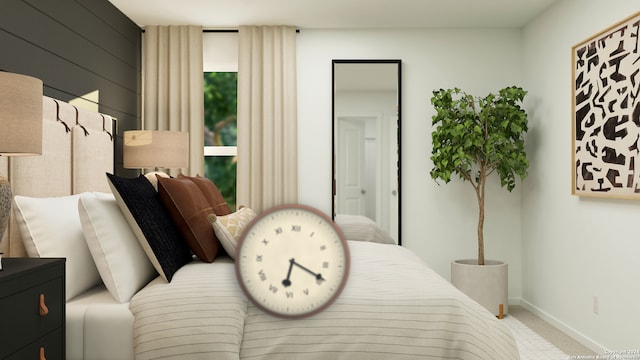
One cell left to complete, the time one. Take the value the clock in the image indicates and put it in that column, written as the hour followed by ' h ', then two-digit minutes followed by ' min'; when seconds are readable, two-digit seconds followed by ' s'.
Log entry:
6 h 19 min
